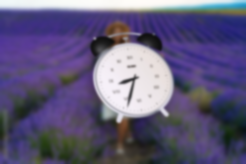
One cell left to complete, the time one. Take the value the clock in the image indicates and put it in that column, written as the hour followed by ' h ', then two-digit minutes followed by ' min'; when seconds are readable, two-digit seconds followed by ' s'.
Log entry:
8 h 34 min
